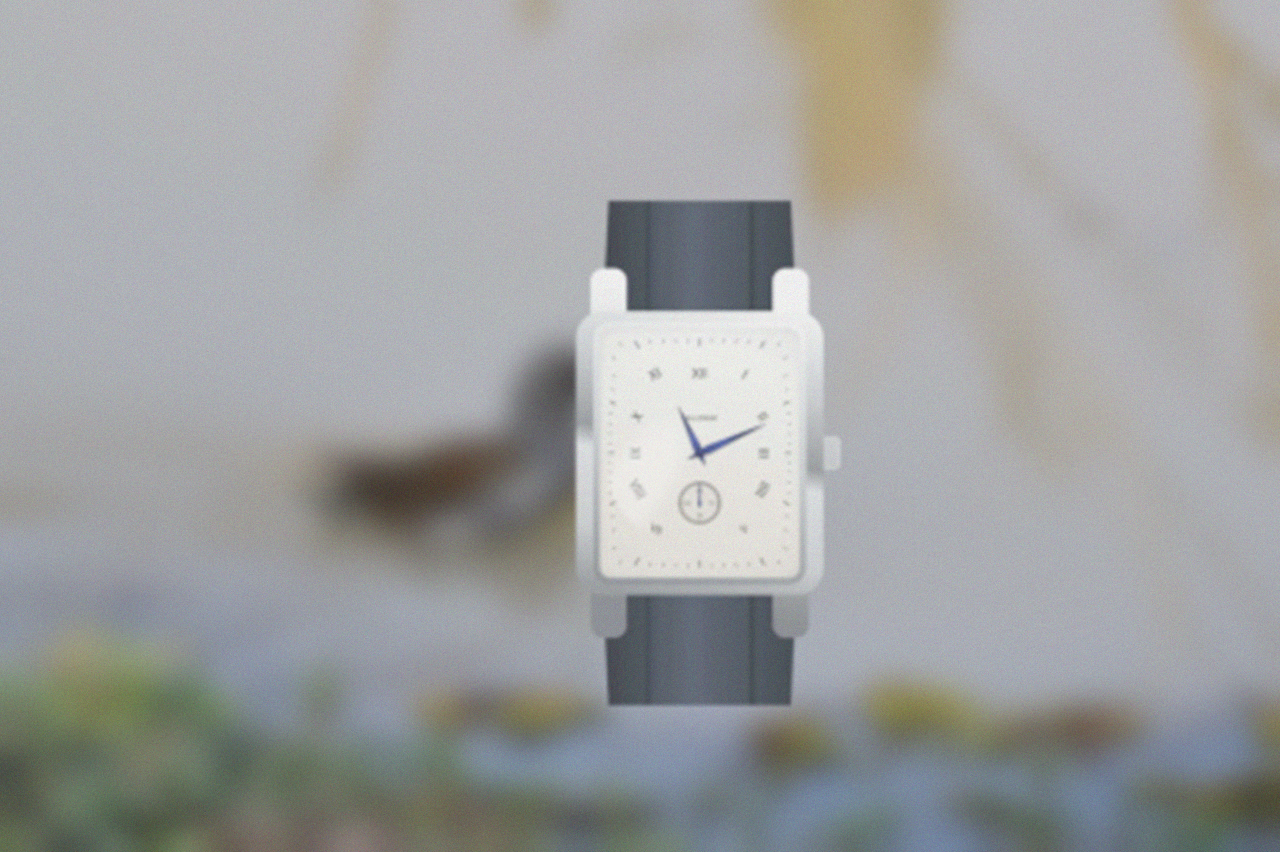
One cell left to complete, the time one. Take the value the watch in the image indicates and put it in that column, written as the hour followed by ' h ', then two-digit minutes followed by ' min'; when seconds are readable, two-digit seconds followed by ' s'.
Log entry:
11 h 11 min
